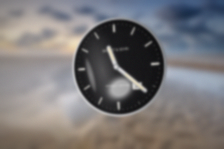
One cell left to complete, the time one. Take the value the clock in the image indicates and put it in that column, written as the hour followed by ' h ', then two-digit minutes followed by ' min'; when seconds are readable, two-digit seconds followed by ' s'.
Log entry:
11 h 22 min
